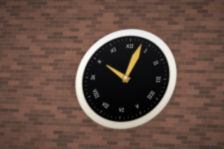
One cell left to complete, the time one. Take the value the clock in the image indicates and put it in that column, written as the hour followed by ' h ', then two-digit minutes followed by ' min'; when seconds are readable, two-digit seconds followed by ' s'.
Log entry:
10 h 03 min
